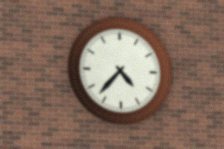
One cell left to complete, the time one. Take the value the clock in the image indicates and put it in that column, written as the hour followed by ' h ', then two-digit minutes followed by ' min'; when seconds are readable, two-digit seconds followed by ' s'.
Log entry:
4 h 37 min
